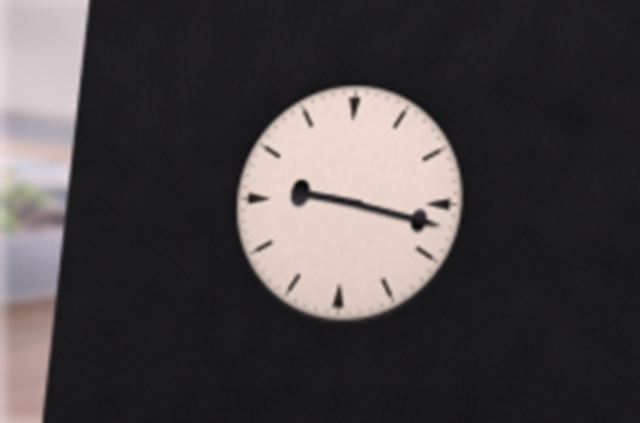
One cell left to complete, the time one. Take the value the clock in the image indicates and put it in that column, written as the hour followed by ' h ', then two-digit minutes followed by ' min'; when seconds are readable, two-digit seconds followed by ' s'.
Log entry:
9 h 17 min
